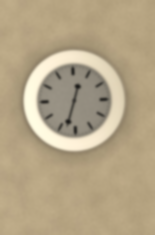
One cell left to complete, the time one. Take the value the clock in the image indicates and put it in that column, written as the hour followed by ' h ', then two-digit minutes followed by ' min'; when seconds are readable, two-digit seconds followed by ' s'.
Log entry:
12 h 33 min
